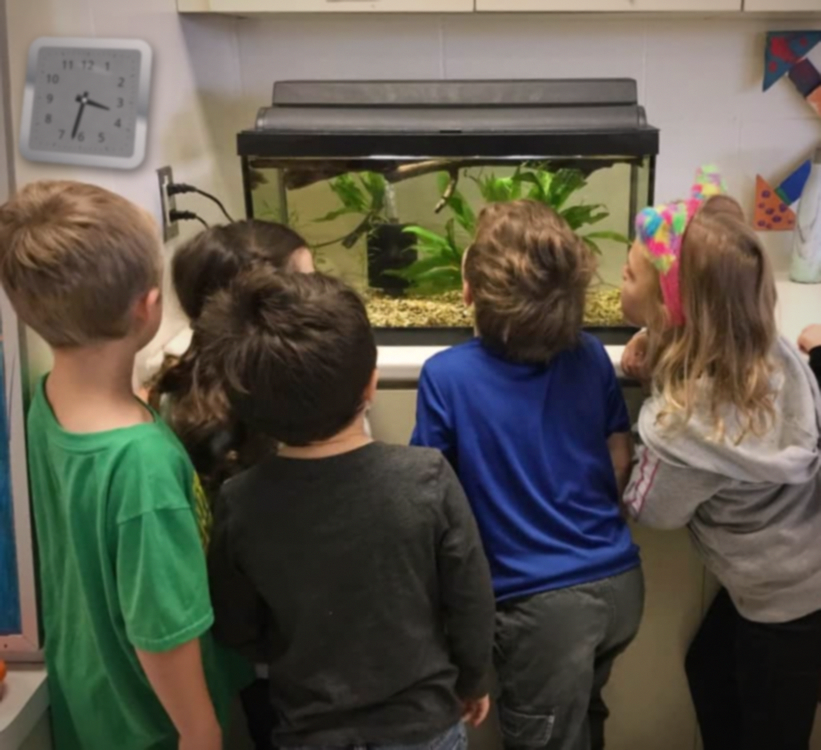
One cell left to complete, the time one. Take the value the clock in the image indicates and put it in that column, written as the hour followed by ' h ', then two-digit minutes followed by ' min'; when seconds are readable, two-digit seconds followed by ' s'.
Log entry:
3 h 32 min
